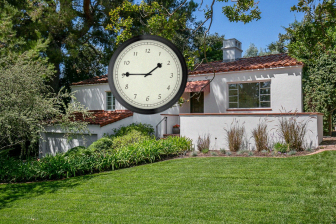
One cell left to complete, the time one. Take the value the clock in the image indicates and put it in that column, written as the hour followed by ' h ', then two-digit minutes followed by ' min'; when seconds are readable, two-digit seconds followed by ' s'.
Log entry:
1 h 45 min
